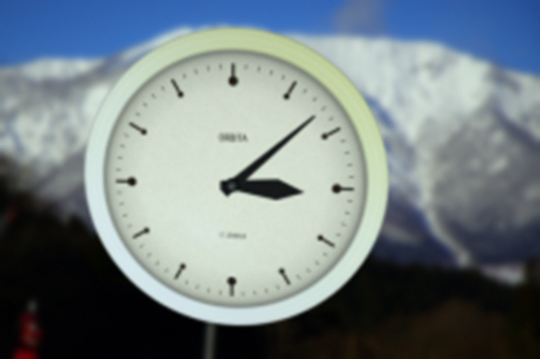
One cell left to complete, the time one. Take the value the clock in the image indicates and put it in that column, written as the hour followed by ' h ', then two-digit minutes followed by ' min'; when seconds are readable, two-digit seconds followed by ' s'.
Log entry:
3 h 08 min
